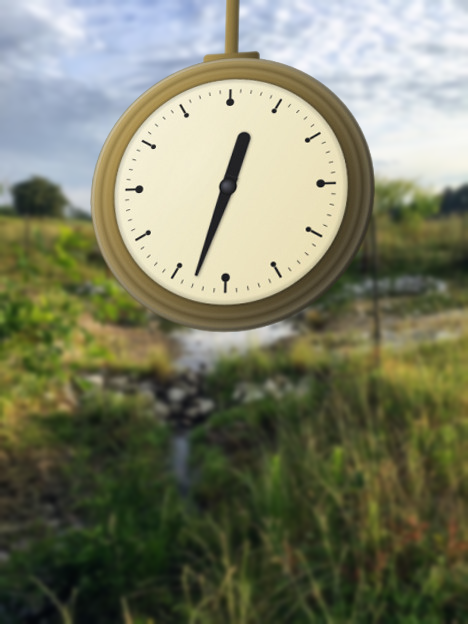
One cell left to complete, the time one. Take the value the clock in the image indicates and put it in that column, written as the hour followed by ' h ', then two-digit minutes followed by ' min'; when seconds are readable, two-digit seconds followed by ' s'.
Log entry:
12 h 33 min
